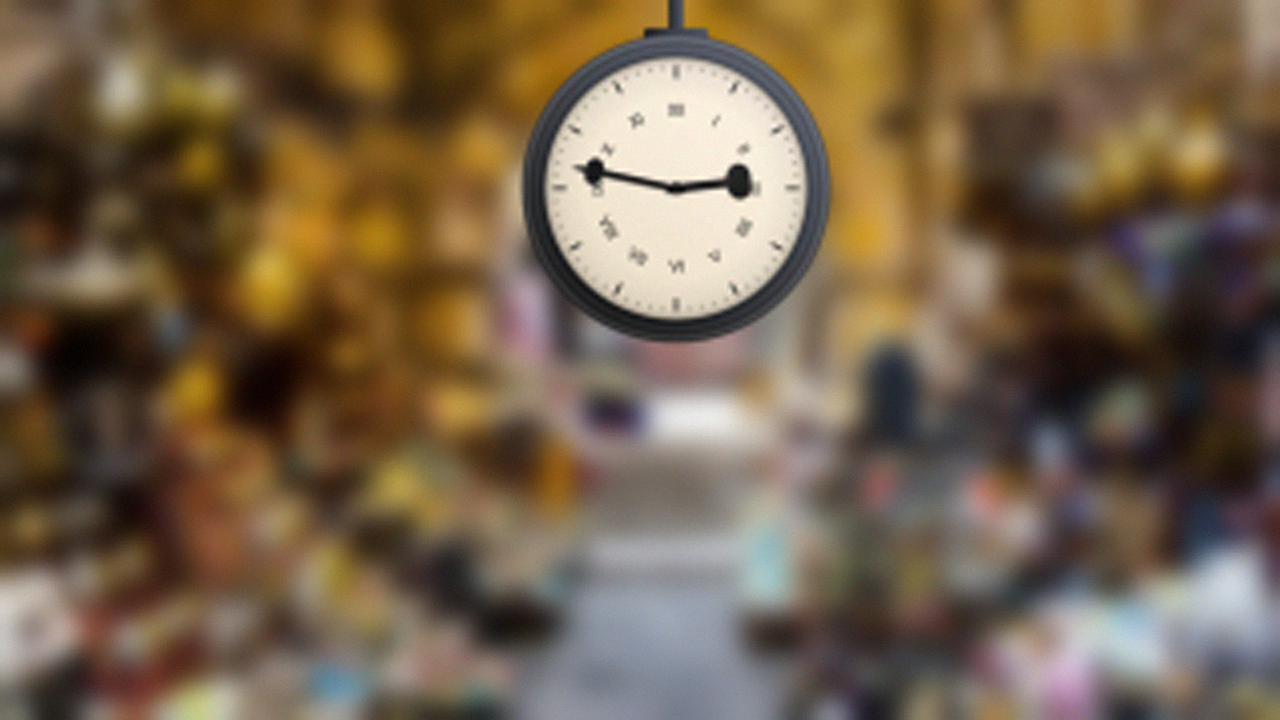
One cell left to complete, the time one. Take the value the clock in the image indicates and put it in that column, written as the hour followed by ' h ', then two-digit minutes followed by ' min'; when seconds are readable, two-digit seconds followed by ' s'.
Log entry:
2 h 47 min
